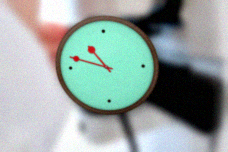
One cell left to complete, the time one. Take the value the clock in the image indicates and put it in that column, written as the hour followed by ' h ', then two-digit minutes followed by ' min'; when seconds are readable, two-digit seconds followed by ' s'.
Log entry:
10 h 48 min
